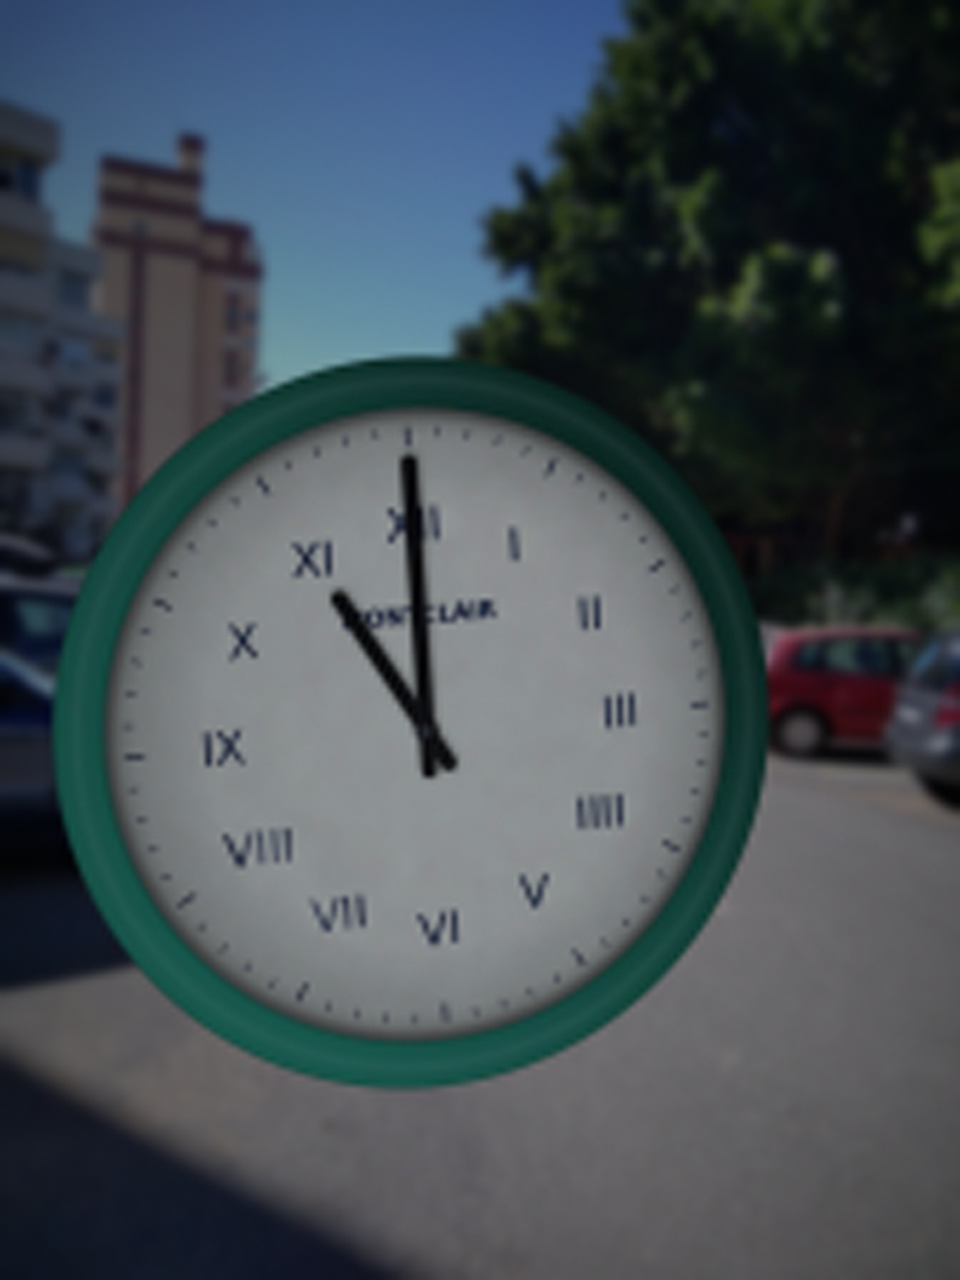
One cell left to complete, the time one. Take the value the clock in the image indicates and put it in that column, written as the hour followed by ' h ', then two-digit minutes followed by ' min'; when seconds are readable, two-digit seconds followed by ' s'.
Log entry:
11 h 00 min
